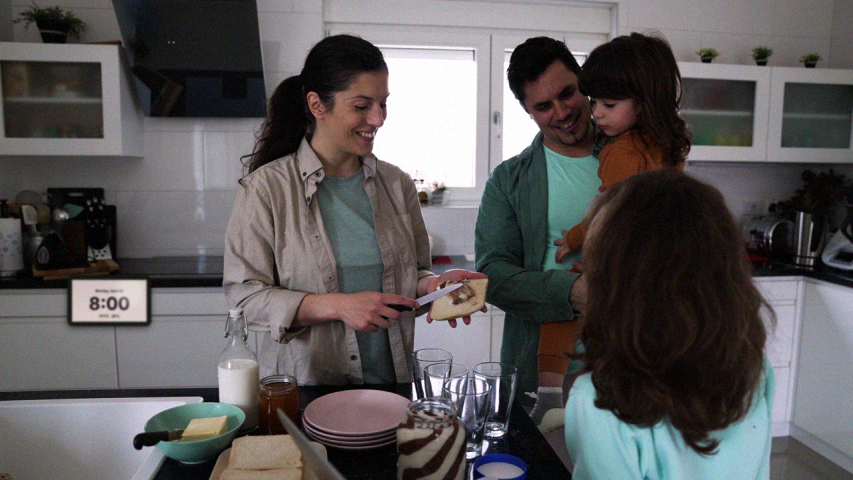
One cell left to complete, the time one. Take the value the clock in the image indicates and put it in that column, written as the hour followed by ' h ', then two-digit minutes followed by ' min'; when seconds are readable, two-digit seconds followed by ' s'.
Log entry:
8 h 00 min
